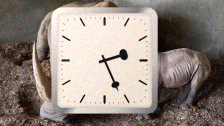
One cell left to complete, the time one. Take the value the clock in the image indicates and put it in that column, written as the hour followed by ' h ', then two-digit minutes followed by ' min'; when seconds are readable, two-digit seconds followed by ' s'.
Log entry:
2 h 26 min
